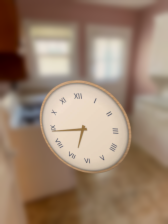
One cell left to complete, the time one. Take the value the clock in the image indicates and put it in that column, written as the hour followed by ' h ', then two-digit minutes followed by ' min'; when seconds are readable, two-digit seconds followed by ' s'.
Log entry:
6 h 44 min
